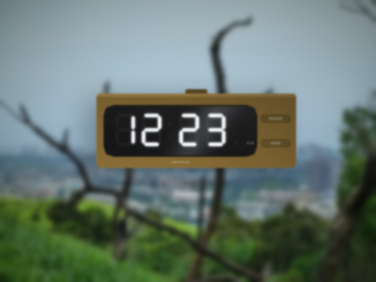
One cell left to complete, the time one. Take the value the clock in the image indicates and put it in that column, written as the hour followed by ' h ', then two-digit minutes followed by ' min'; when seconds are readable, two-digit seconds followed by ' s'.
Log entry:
12 h 23 min
